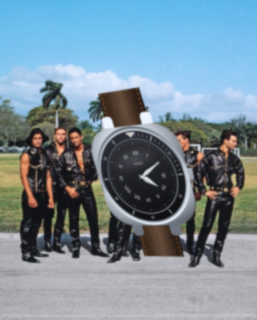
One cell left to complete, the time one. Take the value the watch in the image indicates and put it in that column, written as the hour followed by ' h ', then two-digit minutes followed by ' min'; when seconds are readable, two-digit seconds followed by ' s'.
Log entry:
4 h 10 min
